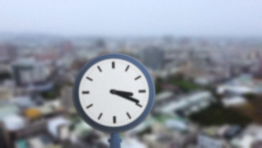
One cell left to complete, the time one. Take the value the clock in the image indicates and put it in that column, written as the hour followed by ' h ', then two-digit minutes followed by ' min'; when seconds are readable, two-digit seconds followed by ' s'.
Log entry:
3 h 19 min
